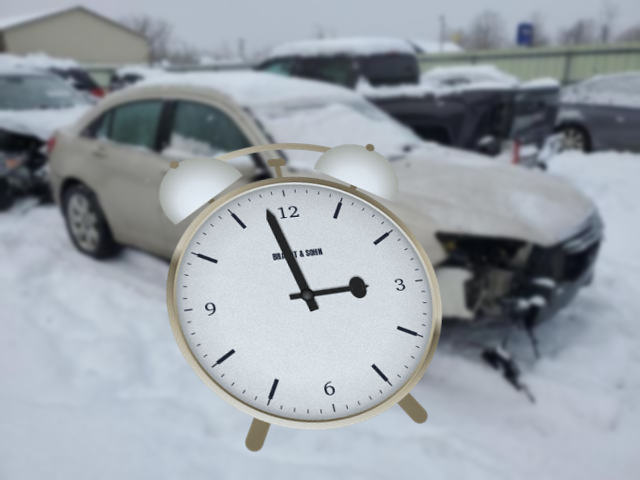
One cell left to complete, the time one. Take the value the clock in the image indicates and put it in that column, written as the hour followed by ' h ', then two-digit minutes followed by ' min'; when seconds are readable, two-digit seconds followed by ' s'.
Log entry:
2 h 58 min
